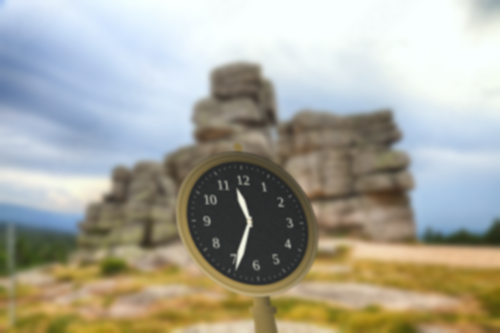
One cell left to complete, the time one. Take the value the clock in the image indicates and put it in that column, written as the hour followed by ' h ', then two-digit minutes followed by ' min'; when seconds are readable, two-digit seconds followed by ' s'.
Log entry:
11 h 34 min
